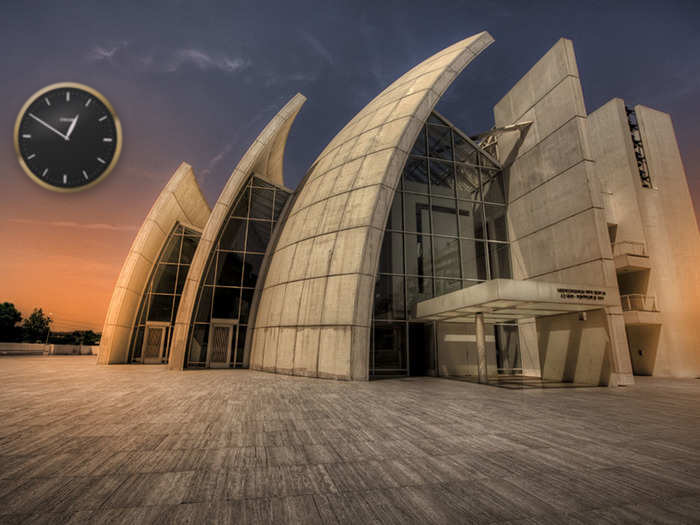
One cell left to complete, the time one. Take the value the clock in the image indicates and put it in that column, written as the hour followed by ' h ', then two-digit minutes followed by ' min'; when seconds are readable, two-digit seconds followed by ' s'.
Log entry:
12 h 50 min
